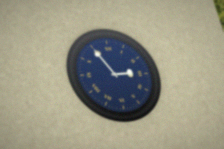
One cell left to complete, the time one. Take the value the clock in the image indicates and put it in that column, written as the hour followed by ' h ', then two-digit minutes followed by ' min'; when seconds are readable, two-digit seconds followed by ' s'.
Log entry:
2 h 55 min
